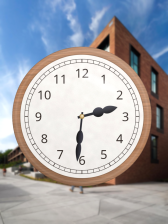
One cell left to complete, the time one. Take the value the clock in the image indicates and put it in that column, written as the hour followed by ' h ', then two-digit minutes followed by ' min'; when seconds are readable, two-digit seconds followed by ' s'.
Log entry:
2 h 31 min
